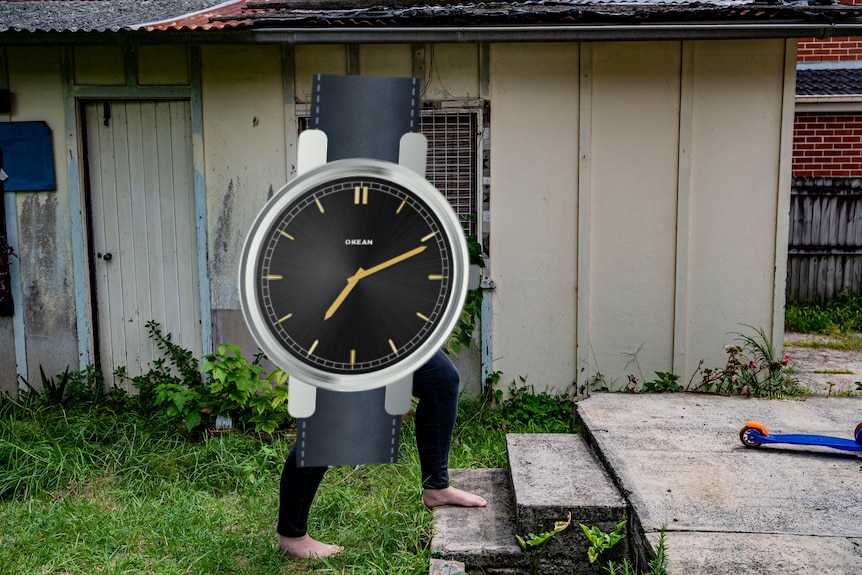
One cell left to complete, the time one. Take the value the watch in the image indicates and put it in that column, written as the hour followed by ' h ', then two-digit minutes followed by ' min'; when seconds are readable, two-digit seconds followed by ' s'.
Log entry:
7 h 11 min
